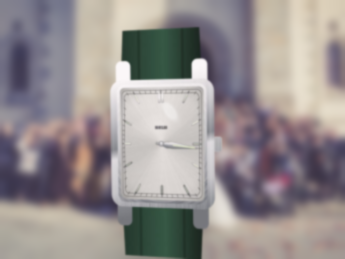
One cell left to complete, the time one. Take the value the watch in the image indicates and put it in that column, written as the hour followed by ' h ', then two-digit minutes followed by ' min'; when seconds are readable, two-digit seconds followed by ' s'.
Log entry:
3 h 16 min
